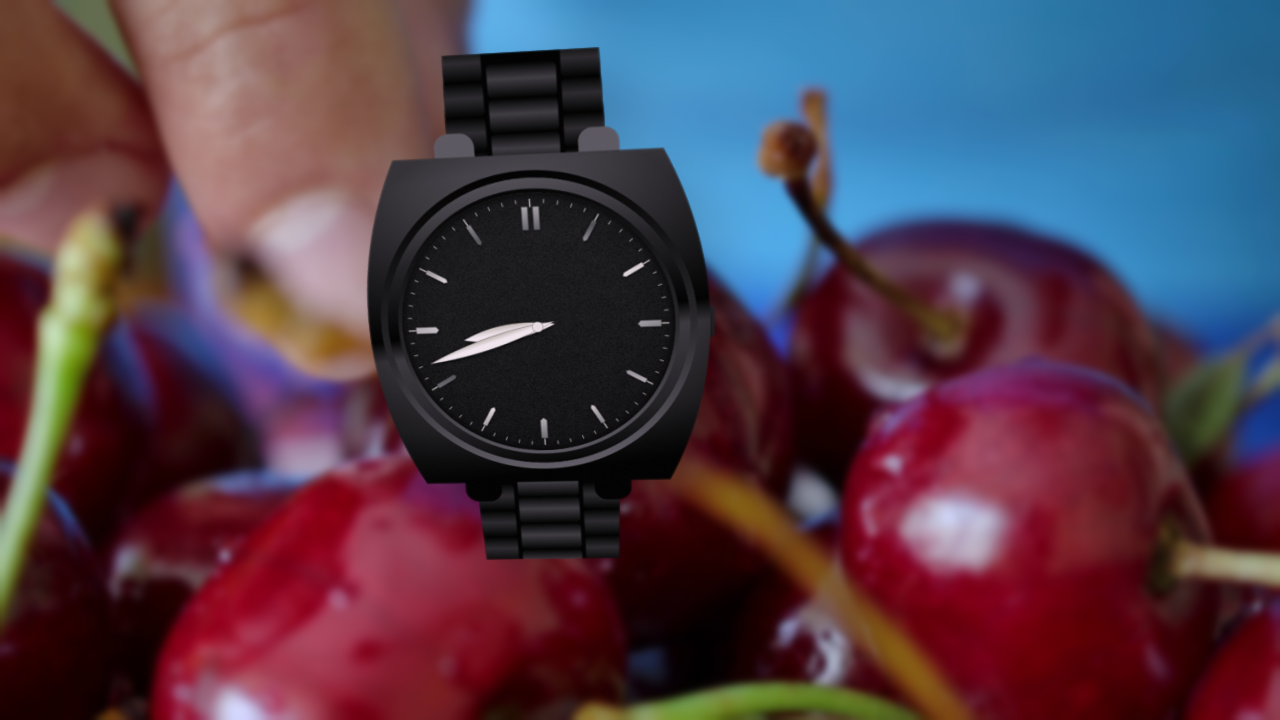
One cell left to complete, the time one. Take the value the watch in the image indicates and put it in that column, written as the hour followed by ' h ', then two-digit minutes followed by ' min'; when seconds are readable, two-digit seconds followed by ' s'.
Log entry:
8 h 42 min
